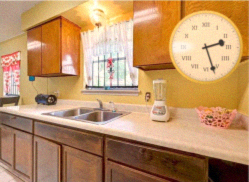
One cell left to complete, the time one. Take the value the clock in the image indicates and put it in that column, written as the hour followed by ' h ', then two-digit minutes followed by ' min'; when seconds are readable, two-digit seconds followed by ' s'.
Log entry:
2 h 27 min
